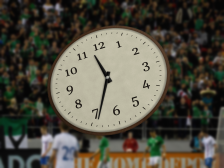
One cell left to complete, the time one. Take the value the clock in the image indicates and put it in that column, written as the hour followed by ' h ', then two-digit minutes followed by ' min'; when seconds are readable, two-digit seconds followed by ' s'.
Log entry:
11 h 34 min
